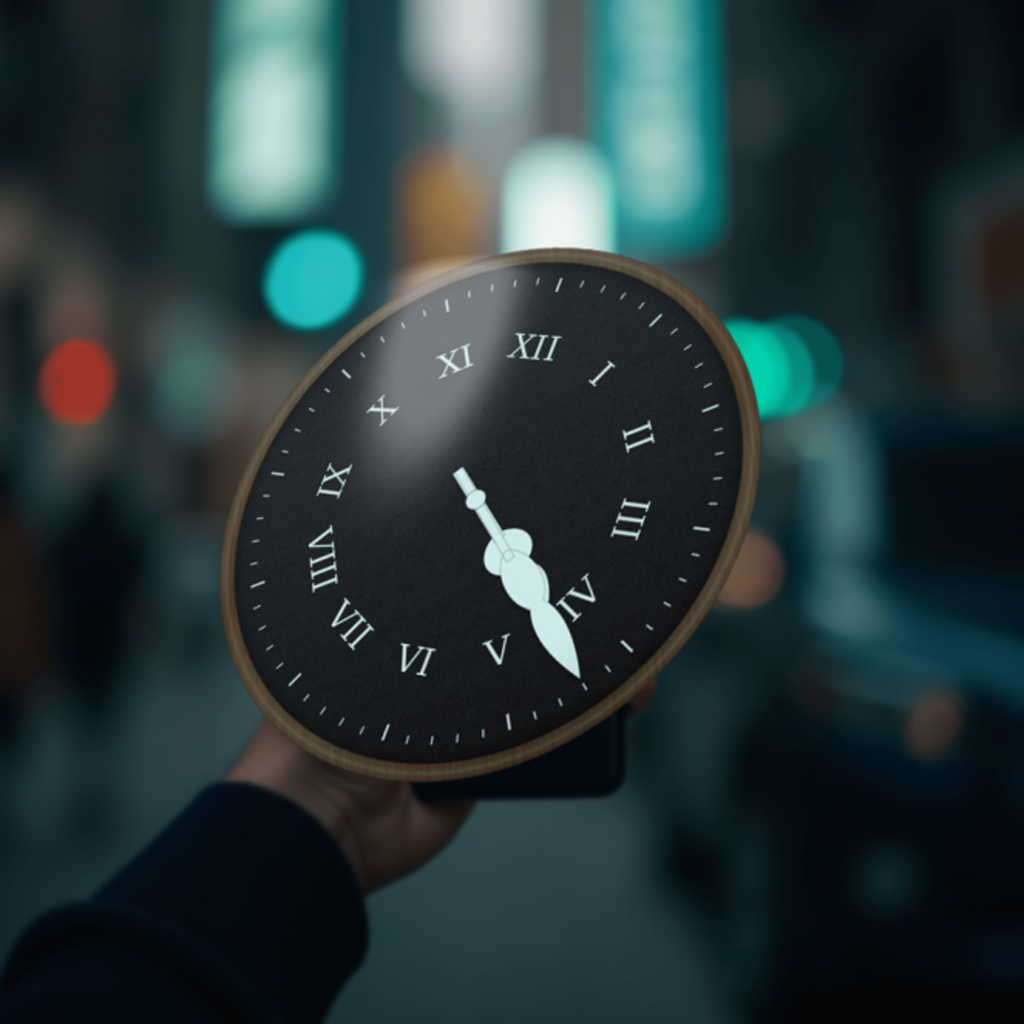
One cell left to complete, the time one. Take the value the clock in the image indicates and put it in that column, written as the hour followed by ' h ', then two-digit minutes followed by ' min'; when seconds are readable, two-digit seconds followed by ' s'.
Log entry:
4 h 22 min
